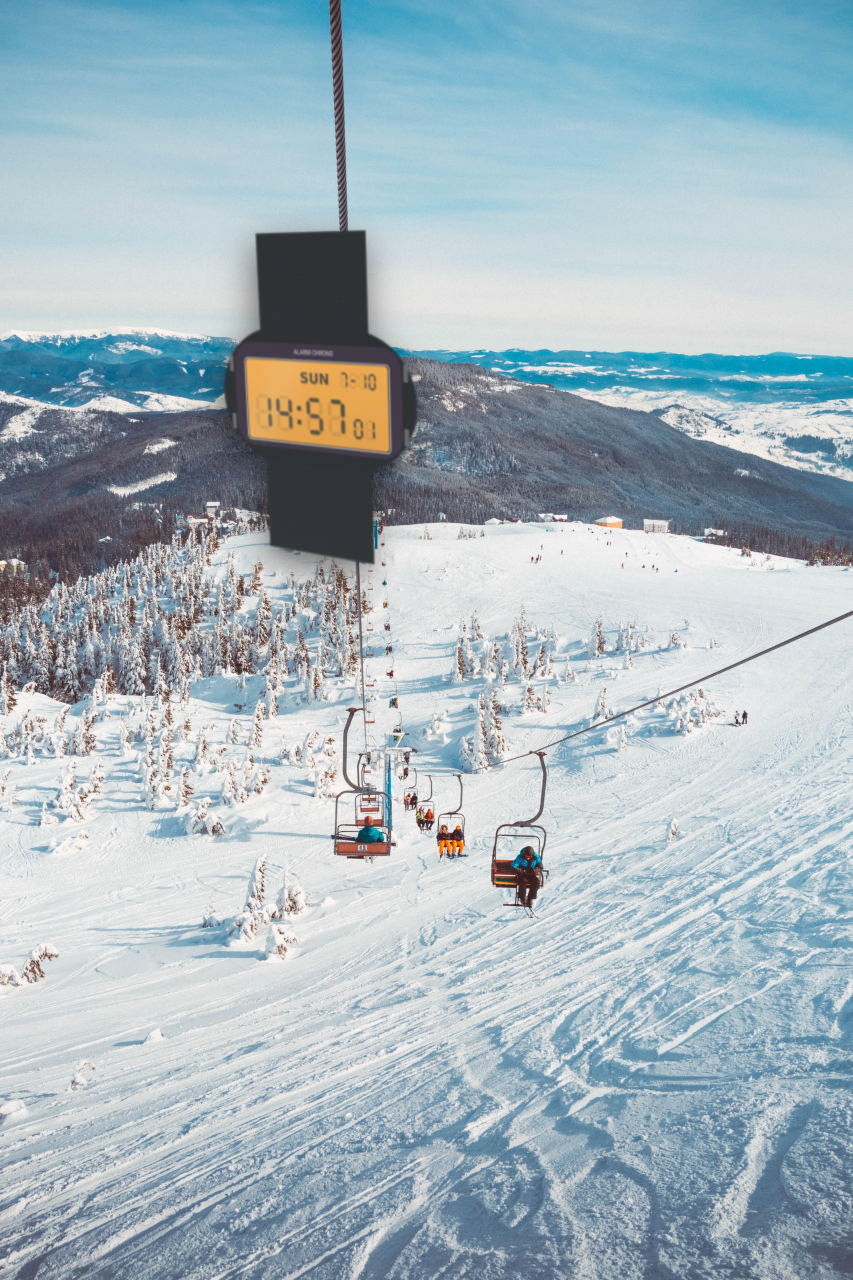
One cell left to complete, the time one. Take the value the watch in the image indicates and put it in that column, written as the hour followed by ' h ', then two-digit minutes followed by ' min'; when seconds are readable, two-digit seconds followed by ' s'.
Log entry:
14 h 57 min 01 s
